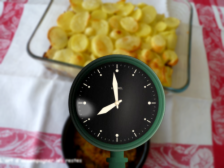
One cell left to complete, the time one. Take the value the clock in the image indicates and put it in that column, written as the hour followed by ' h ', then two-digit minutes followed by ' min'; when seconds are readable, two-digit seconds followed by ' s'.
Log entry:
7 h 59 min
